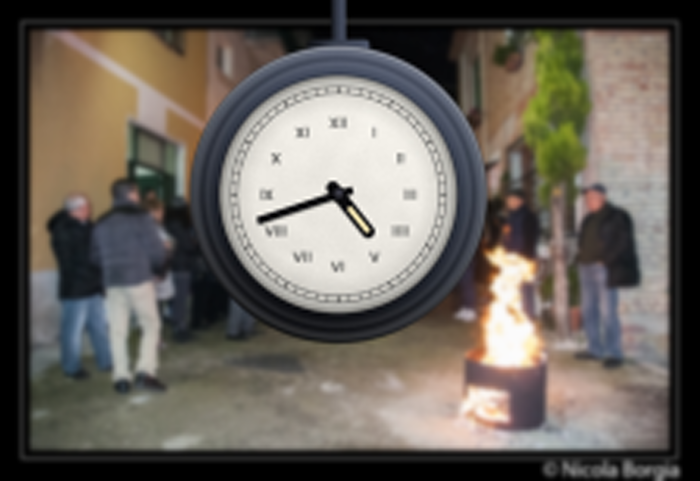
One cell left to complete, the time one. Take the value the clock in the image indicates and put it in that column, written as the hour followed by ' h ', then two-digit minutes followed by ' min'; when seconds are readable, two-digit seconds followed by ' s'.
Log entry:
4 h 42 min
